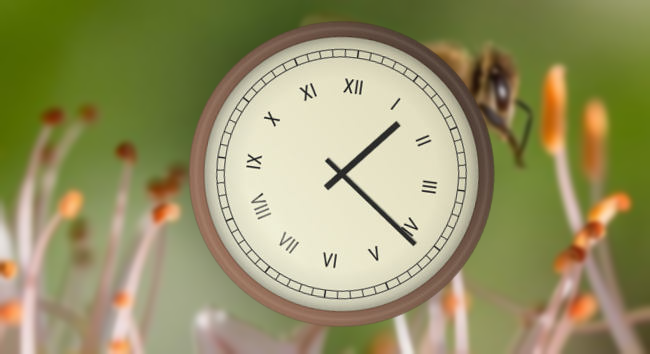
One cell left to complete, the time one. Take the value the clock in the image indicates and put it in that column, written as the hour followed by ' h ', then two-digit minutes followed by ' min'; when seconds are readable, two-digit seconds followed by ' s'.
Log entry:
1 h 21 min
